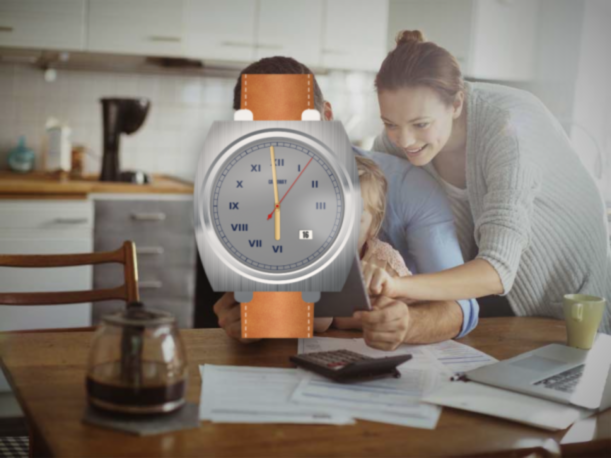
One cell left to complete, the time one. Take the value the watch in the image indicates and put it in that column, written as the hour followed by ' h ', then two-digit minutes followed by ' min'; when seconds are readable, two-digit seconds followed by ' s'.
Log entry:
5 h 59 min 06 s
